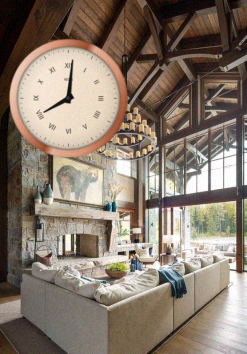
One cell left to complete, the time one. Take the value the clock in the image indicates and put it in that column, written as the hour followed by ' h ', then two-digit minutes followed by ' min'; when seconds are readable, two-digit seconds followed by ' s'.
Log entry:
8 h 01 min
